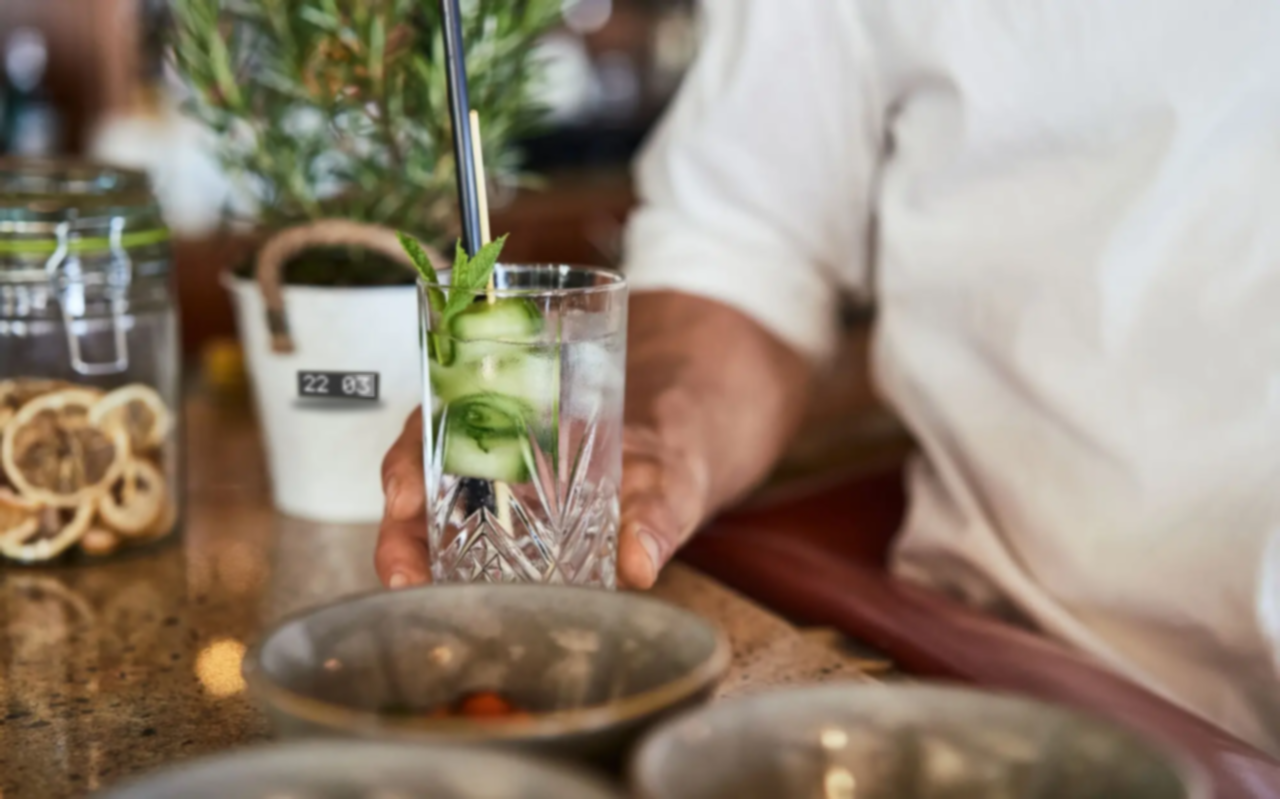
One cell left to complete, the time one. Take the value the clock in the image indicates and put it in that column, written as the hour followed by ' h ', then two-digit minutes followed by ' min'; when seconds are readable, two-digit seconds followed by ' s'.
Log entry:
22 h 03 min
